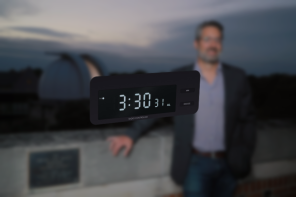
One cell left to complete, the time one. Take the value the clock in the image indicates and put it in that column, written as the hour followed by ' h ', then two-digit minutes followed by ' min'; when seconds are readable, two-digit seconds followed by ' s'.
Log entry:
3 h 30 min 31 s
